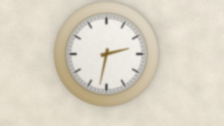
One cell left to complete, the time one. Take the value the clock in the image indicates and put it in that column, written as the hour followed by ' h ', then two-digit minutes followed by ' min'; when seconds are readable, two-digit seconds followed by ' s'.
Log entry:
2 h 32 min
